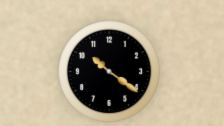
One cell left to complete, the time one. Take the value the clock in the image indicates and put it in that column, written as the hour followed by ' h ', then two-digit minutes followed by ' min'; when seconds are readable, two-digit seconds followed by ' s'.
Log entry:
10 h 21 min
